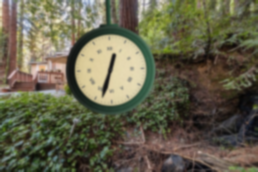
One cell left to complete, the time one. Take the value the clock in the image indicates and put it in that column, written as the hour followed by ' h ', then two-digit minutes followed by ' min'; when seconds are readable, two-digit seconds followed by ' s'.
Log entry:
12 h 33 min
